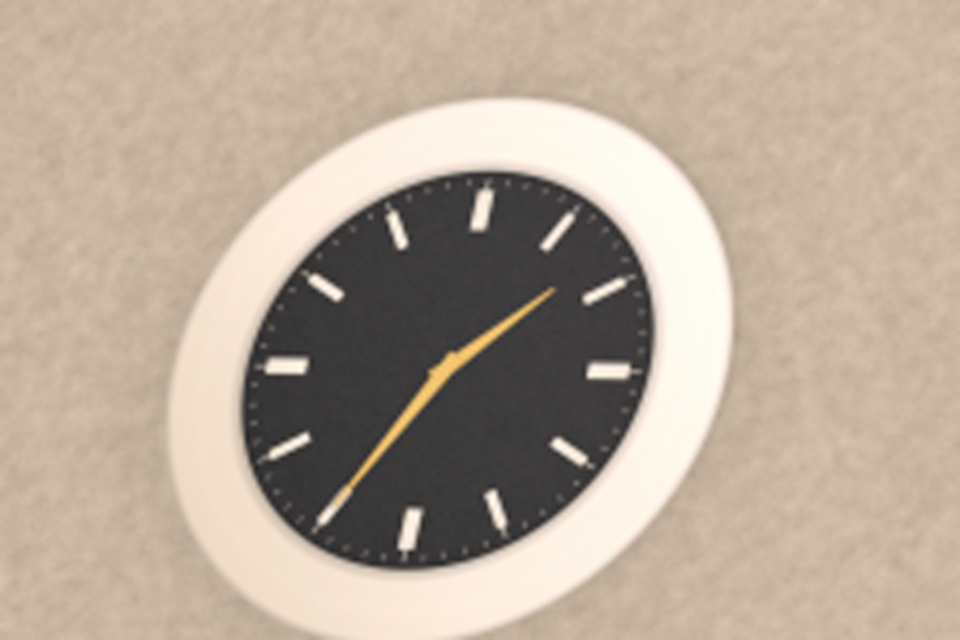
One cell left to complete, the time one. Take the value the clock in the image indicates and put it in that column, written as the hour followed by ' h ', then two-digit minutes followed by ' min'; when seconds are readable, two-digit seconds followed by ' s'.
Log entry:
1 h 35 min
